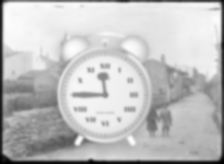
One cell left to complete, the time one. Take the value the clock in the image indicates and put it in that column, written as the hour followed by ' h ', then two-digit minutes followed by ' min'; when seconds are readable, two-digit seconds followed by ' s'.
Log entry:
11 h 45 min
